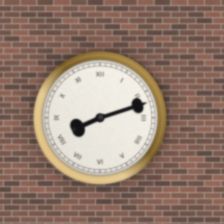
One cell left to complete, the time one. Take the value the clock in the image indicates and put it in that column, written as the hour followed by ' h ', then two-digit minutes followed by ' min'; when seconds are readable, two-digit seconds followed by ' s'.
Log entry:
8 h 12 min
